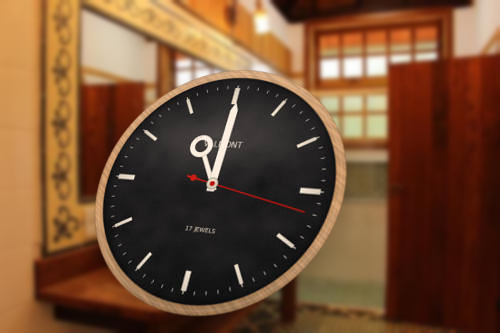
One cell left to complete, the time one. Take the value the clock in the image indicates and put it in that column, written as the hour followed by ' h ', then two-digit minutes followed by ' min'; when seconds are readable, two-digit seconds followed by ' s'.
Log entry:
11 h 00 min 17 s
